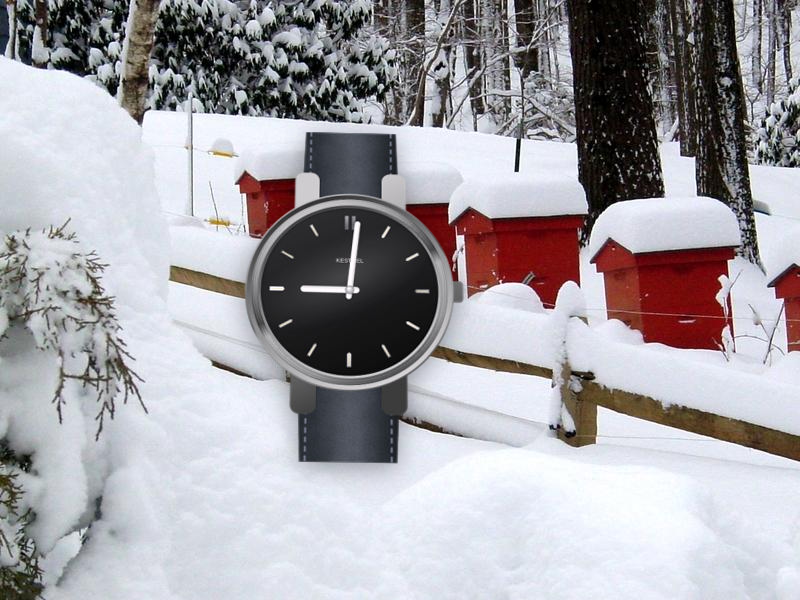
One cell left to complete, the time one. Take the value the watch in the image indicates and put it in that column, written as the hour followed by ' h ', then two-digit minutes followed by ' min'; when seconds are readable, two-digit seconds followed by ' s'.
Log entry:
9 h 01 min
